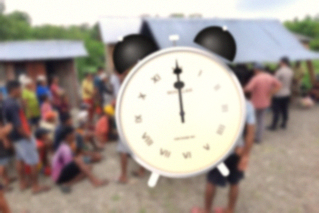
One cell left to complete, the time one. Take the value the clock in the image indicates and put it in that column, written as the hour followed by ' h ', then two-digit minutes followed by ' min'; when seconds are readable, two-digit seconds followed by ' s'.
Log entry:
12 h 00 min
